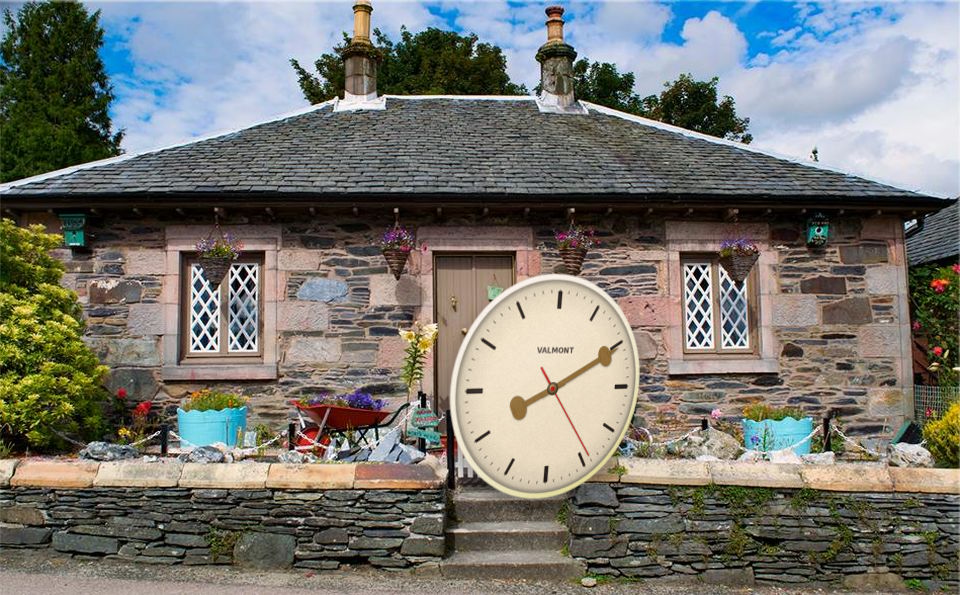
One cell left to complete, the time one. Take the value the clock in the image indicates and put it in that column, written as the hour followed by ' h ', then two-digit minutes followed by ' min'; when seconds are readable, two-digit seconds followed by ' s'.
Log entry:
8 h 10 min 24 s
